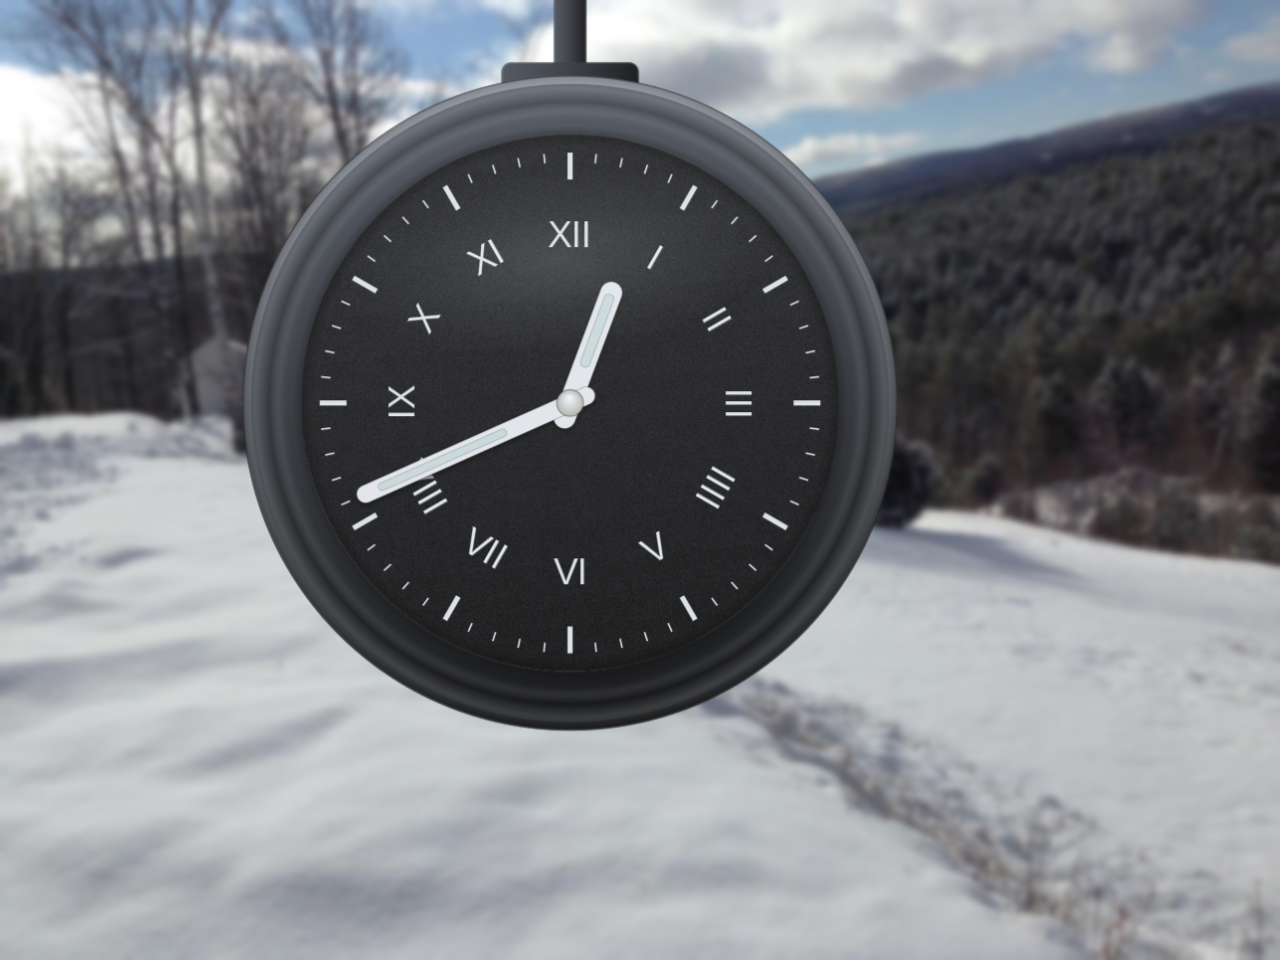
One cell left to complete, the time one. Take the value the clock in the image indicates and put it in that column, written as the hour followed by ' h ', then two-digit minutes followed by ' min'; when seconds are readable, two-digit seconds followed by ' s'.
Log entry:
12 h 41 min
